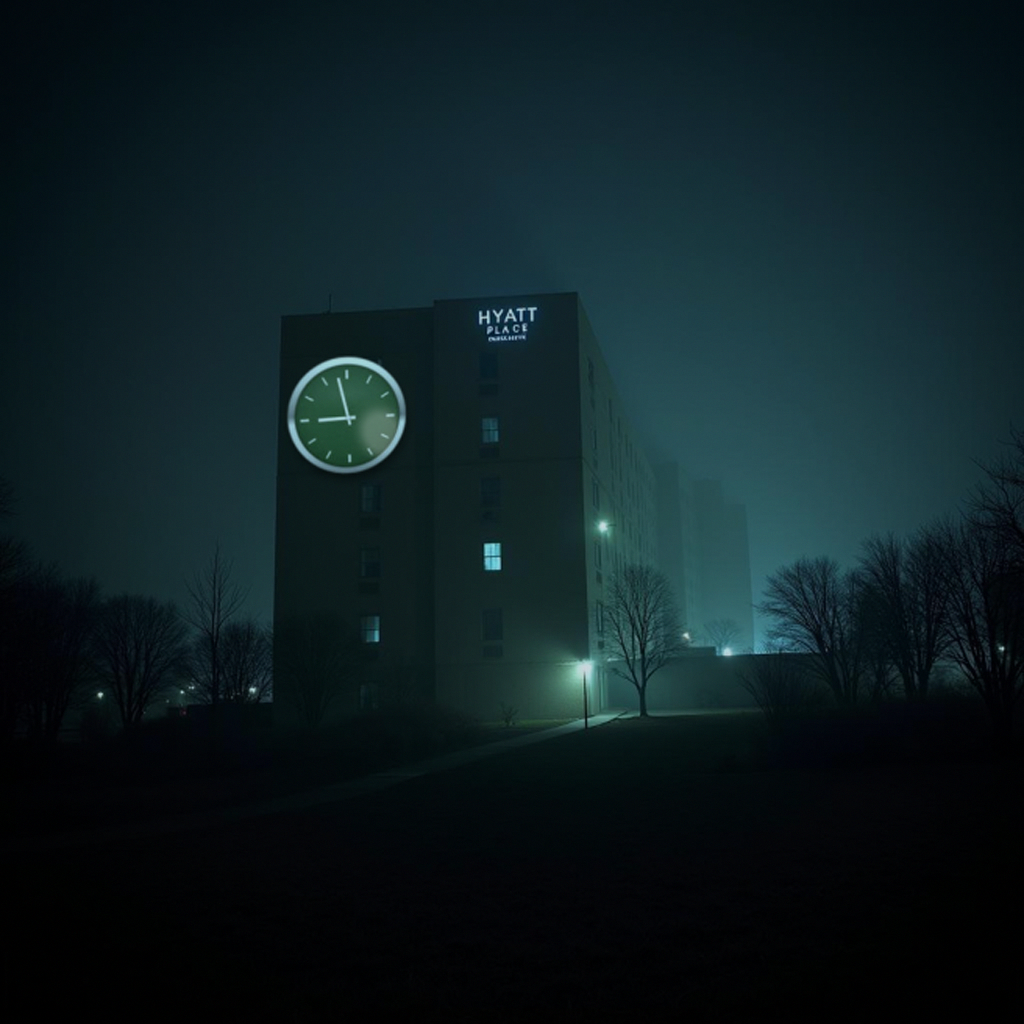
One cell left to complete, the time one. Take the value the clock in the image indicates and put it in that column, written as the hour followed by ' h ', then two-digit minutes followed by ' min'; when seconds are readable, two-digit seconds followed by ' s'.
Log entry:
8 h 58 min
